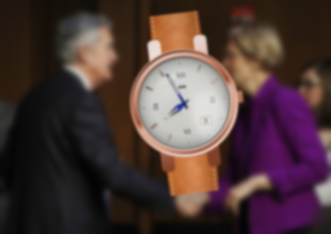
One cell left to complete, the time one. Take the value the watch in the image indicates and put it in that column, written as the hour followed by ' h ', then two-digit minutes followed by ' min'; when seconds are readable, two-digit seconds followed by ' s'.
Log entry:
7 h 56 min
